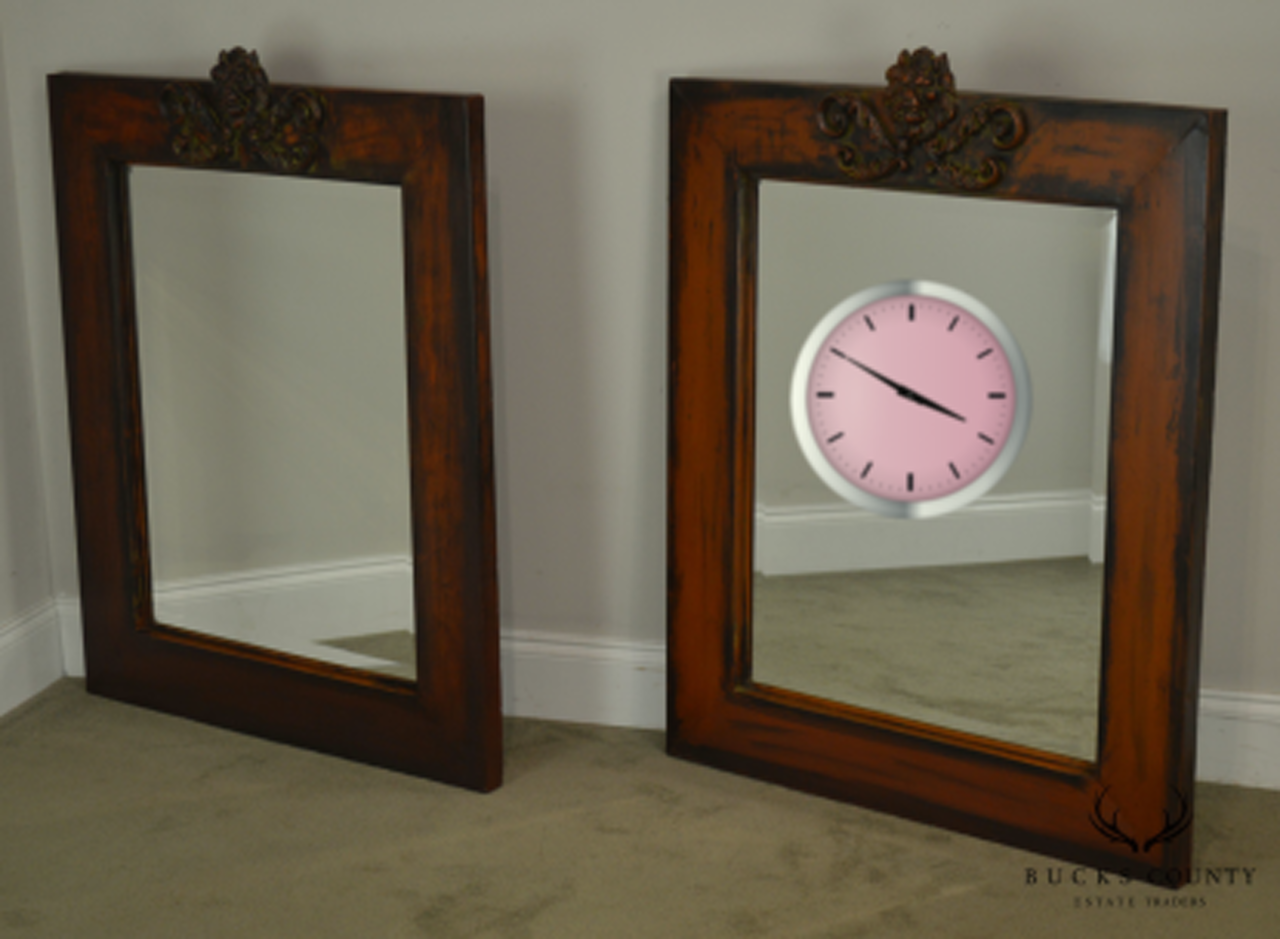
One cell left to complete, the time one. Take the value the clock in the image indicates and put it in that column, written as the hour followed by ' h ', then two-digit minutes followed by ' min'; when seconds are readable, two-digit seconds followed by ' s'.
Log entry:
3 h 50 min
